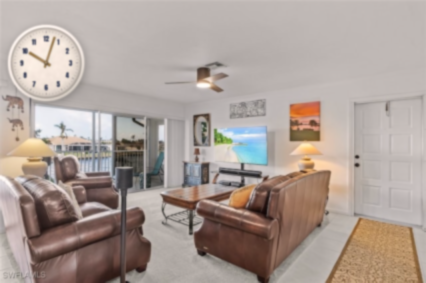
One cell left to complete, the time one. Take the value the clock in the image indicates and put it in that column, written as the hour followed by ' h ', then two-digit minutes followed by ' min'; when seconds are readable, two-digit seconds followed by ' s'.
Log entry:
10 h 03 min
